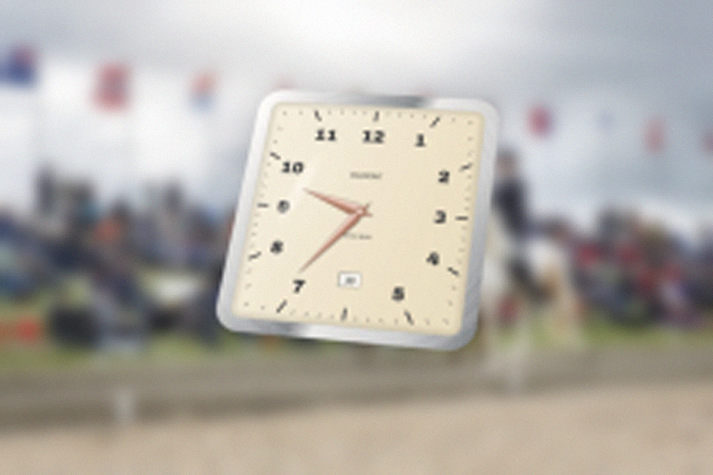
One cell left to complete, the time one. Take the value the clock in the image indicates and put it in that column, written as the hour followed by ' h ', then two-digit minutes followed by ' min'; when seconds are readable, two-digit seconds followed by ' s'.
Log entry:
9 h 36 min
